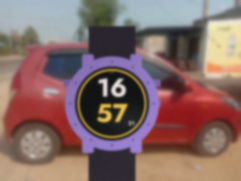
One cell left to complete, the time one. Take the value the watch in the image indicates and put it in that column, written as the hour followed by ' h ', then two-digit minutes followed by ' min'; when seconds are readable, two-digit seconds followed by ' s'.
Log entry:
16 h 57 min
